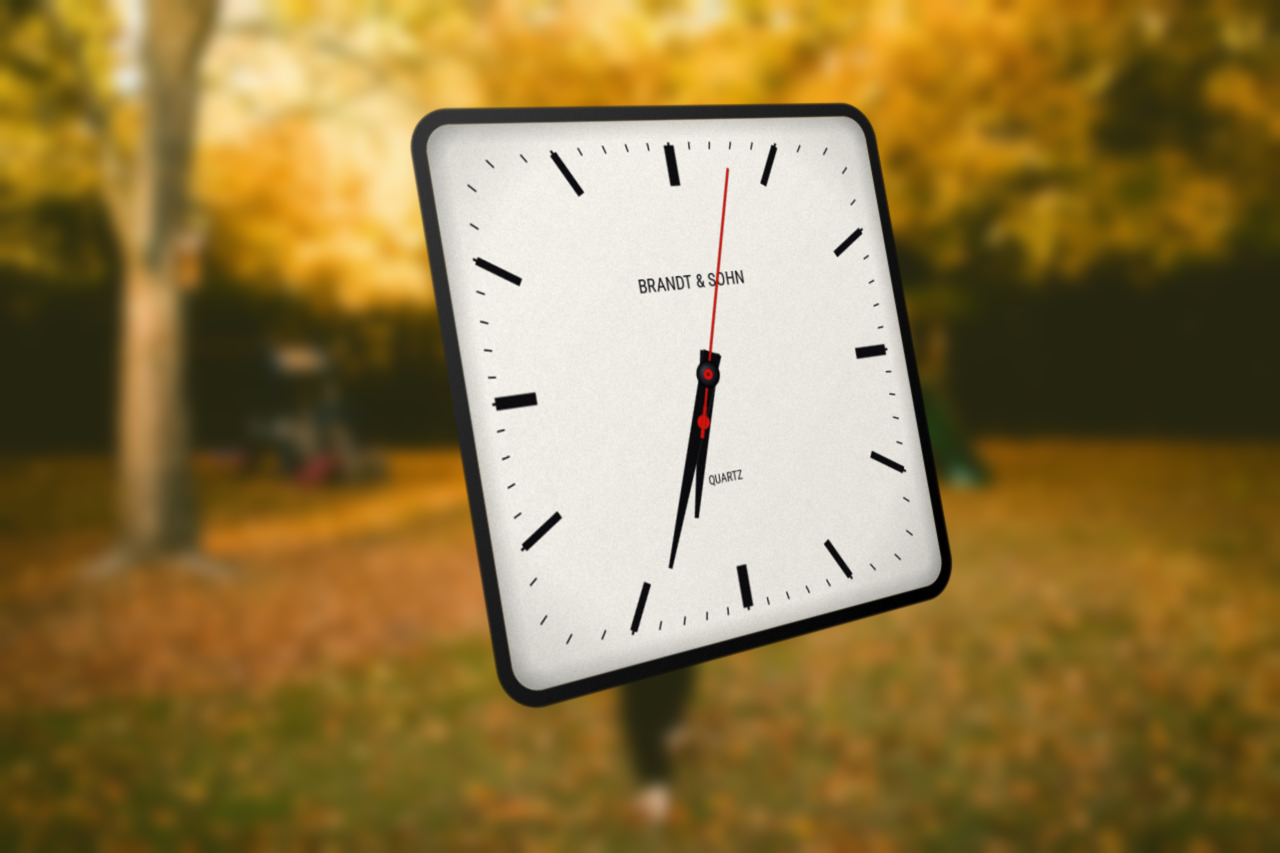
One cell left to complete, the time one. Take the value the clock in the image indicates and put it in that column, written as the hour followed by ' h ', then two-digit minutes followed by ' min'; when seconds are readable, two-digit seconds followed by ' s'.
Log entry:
6 h 34 min 03 s
